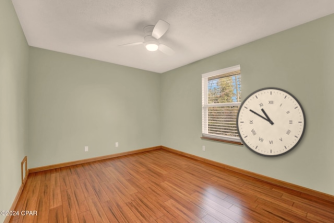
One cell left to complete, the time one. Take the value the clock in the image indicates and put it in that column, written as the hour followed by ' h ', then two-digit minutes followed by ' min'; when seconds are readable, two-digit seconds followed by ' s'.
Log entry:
10 h 50 min
